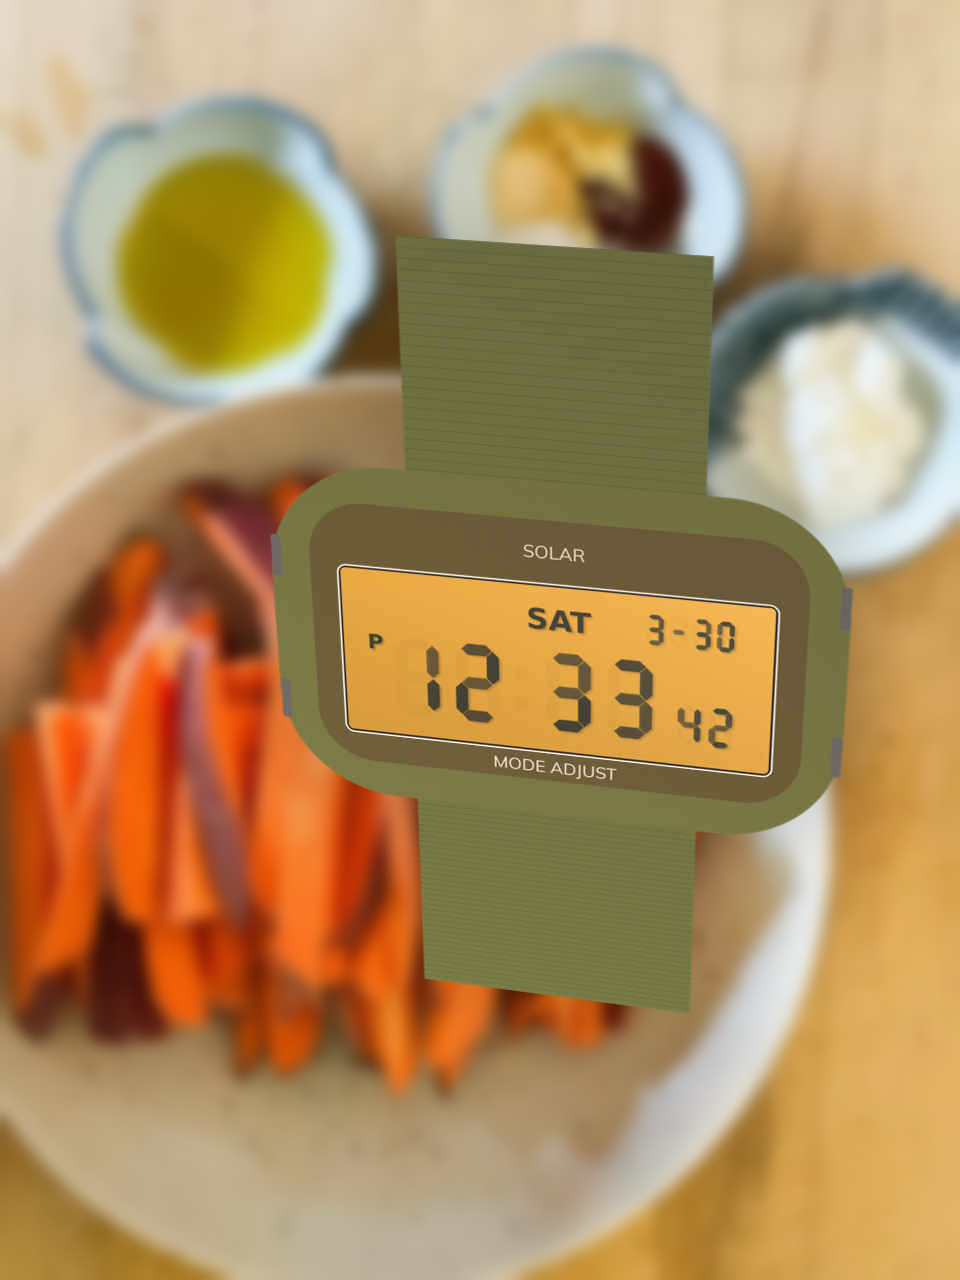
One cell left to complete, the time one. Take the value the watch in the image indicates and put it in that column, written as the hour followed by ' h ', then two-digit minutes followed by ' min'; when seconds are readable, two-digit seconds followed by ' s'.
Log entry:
12 h 33 min 42 s
